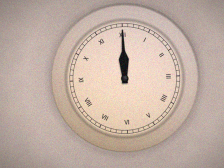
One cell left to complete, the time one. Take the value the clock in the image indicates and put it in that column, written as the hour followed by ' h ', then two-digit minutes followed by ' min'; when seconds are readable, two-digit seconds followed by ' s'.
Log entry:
12 h 00 min
